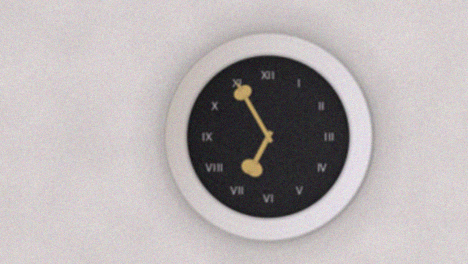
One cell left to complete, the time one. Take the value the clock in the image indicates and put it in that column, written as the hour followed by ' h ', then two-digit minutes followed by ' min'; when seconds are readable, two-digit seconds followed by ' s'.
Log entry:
6 h 55 min
